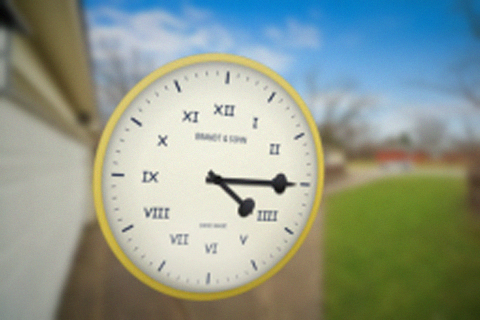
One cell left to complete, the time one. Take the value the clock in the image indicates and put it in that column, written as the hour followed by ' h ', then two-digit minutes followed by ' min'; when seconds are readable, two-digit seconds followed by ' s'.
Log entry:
4 h 15 min
